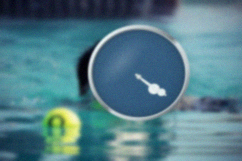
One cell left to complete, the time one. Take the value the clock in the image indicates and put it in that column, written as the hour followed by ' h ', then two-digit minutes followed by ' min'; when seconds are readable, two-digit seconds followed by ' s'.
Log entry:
4 h 21 min
